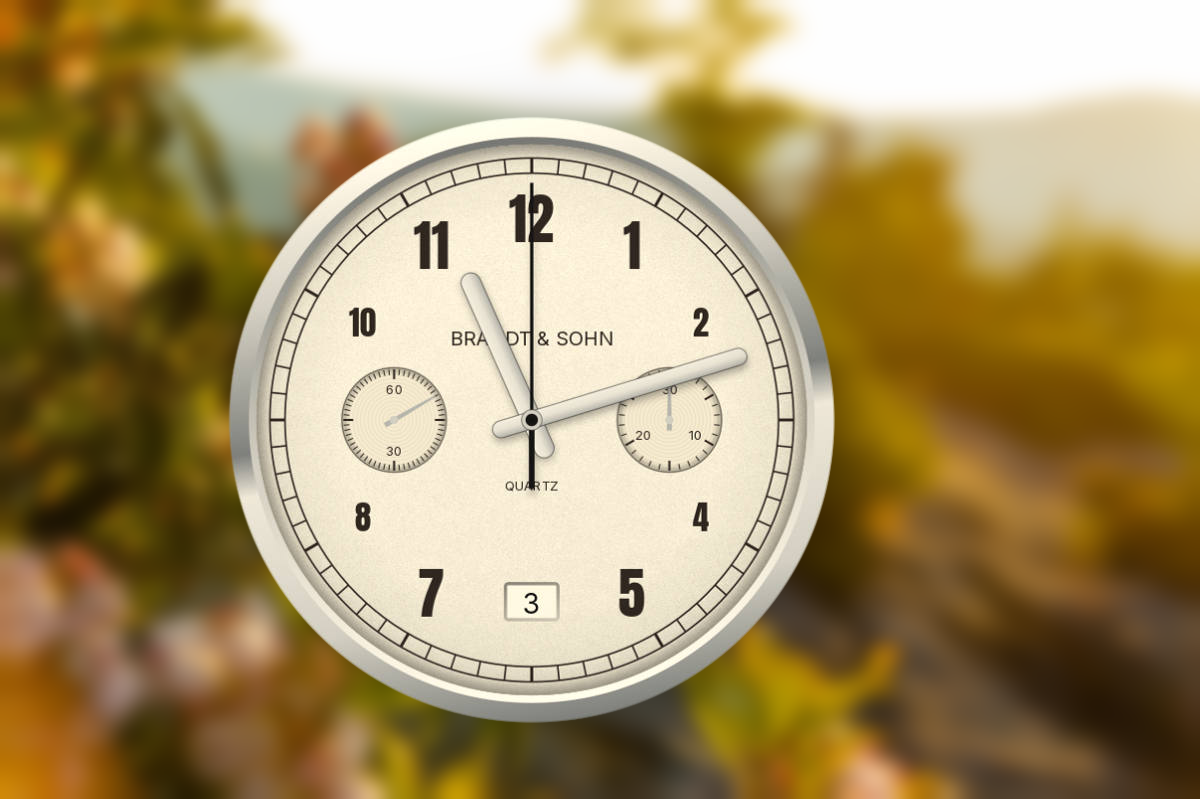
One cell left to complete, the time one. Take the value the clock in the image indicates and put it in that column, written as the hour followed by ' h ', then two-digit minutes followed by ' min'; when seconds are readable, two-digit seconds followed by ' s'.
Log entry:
11 h 12 min 10 s
